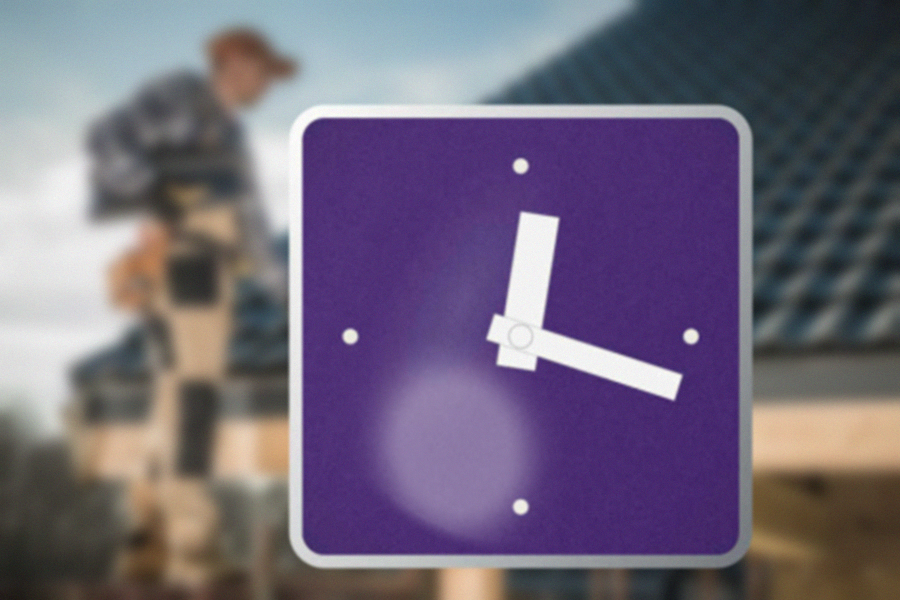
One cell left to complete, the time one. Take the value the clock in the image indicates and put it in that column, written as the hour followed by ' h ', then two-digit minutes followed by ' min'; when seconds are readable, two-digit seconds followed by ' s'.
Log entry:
12 h 18 min
